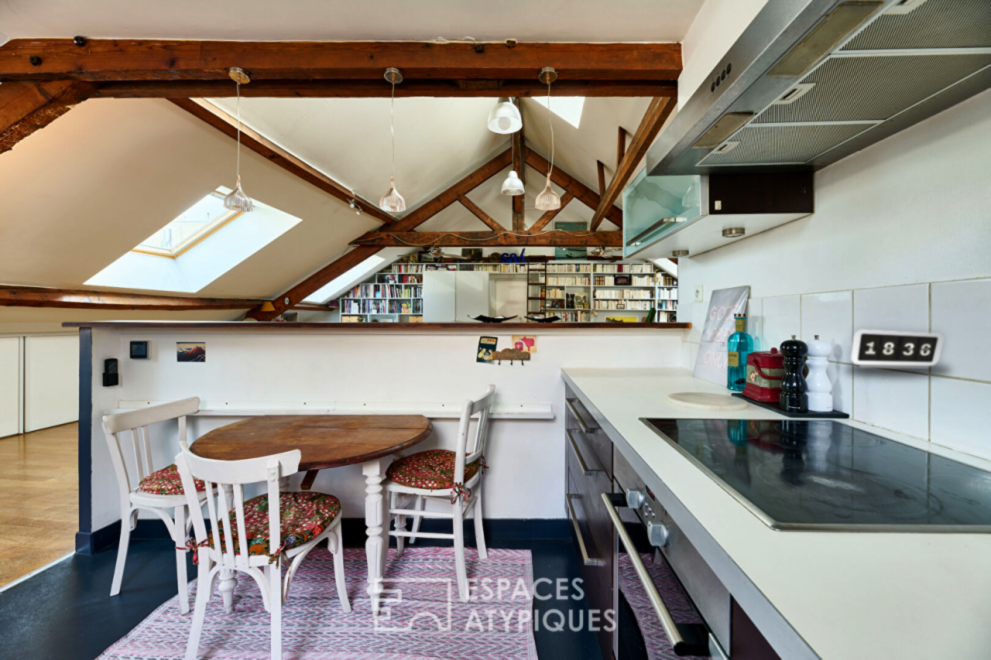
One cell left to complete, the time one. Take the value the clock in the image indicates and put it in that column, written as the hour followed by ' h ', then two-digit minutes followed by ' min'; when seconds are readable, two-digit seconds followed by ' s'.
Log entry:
18 h 36 min
